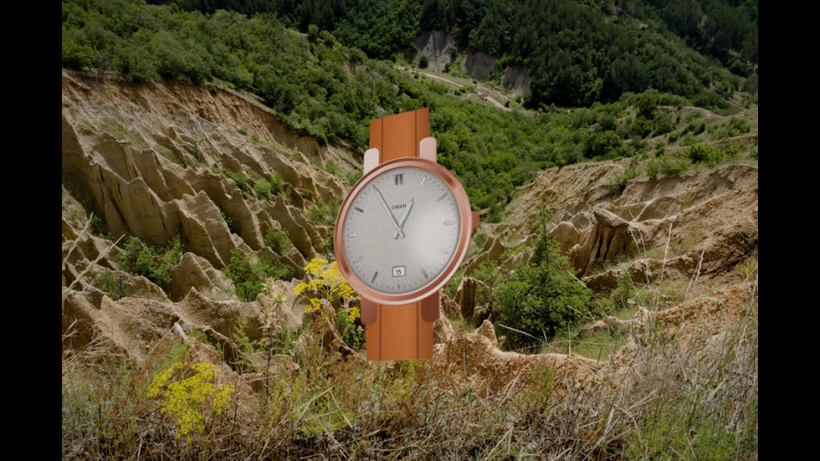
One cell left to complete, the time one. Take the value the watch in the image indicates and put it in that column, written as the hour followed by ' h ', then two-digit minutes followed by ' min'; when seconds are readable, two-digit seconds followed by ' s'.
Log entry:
12 h 55 min
